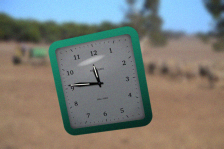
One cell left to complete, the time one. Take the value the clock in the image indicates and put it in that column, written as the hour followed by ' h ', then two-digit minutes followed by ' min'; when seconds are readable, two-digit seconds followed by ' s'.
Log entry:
11 h 46 min
